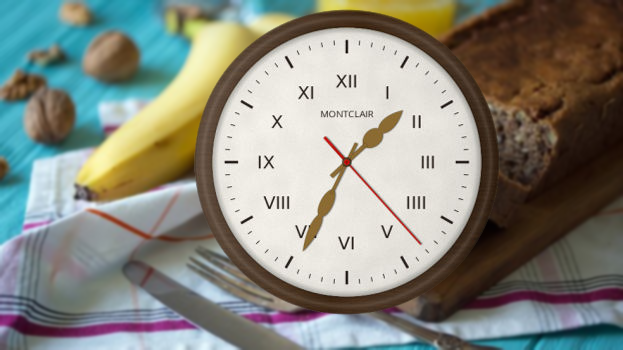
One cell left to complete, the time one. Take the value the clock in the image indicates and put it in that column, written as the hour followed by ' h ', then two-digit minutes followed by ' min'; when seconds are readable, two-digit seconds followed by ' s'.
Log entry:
1 h 34 min 23 s
